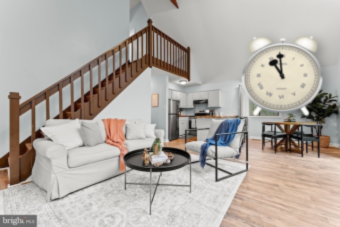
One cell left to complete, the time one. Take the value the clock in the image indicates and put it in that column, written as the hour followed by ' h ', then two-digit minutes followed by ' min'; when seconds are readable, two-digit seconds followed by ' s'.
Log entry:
10 h 59 min
